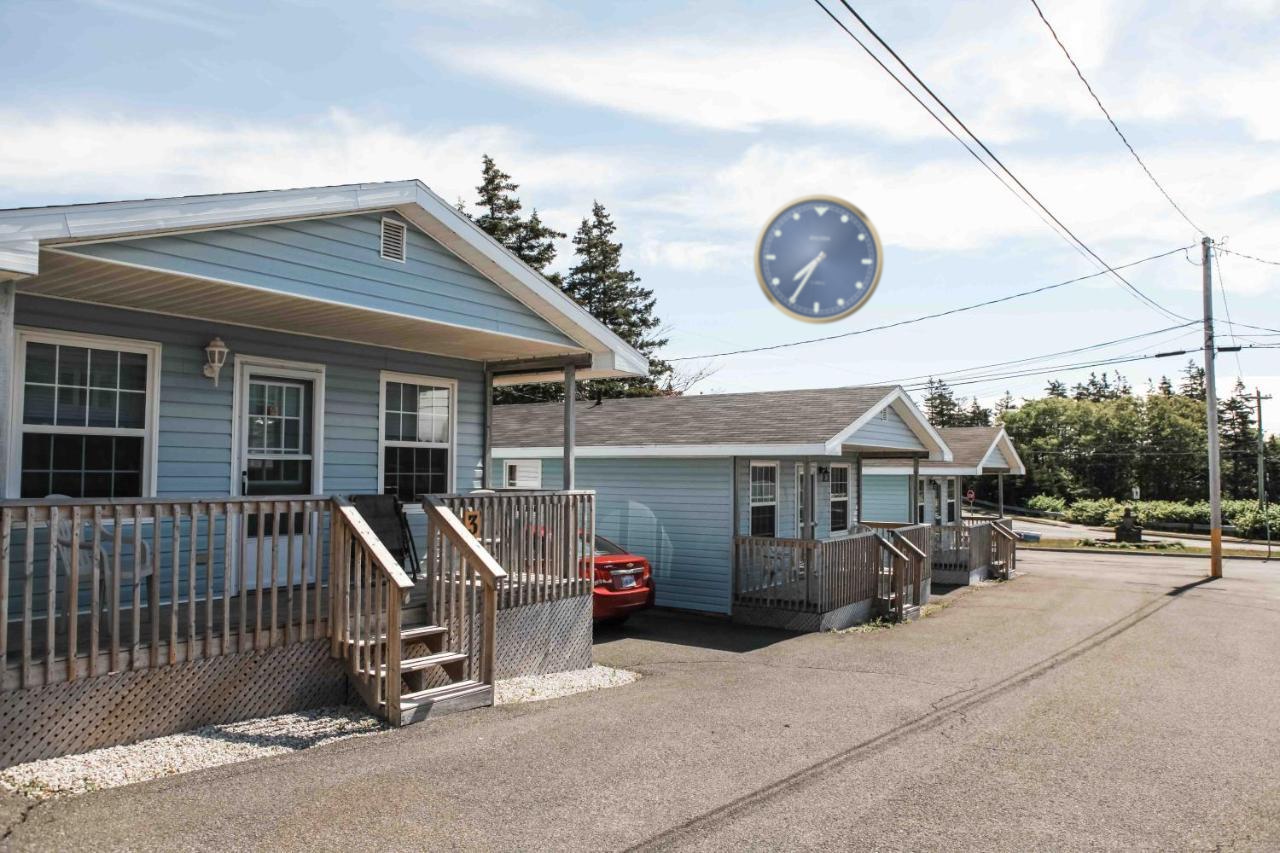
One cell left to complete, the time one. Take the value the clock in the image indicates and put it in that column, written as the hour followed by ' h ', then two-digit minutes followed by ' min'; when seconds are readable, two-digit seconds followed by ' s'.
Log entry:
7 h 35 min
